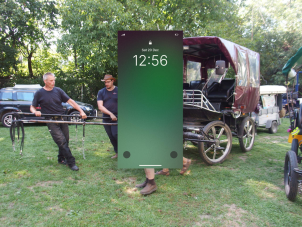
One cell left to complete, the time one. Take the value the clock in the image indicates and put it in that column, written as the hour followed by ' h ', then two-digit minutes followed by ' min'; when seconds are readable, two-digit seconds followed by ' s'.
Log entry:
12 h 56 min
